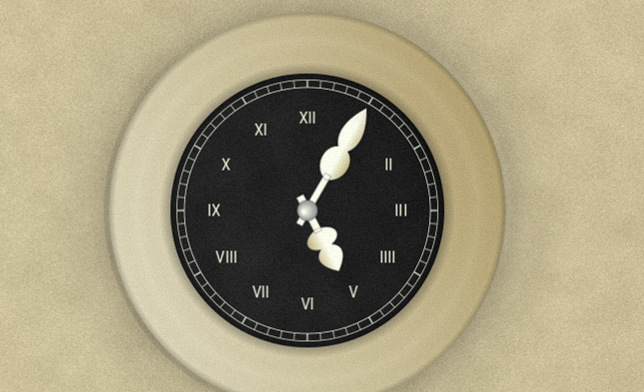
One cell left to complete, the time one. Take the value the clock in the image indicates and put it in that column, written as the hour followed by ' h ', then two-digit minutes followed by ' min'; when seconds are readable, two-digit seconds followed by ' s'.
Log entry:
5 h 05 min
